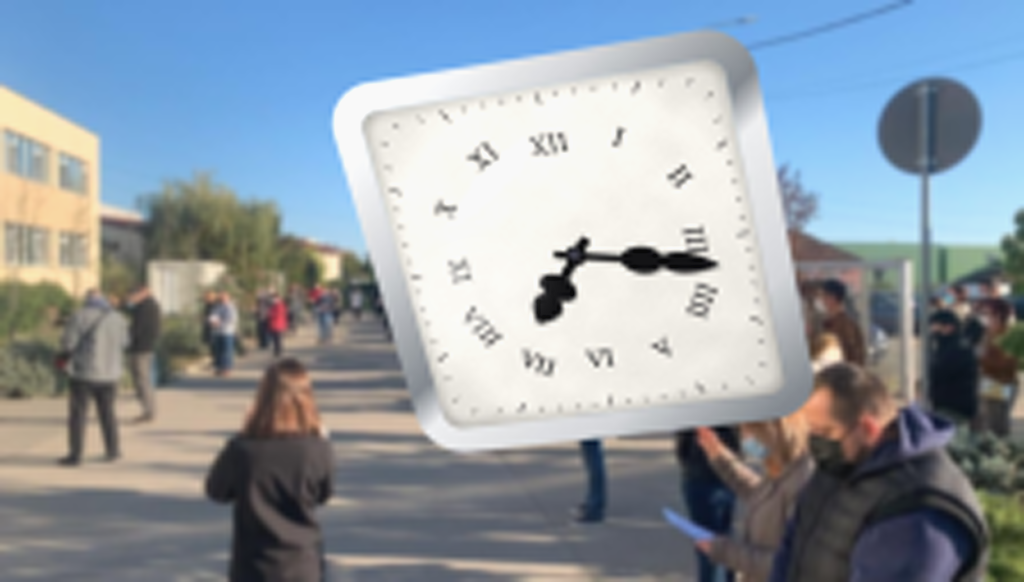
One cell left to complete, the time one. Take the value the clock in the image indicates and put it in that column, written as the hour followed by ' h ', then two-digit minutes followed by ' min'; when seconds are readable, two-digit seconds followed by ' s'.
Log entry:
7 h 17 min
